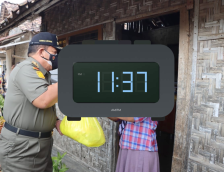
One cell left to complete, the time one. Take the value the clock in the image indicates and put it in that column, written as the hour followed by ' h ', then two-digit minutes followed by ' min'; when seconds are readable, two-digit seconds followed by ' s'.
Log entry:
11 h 37 min
